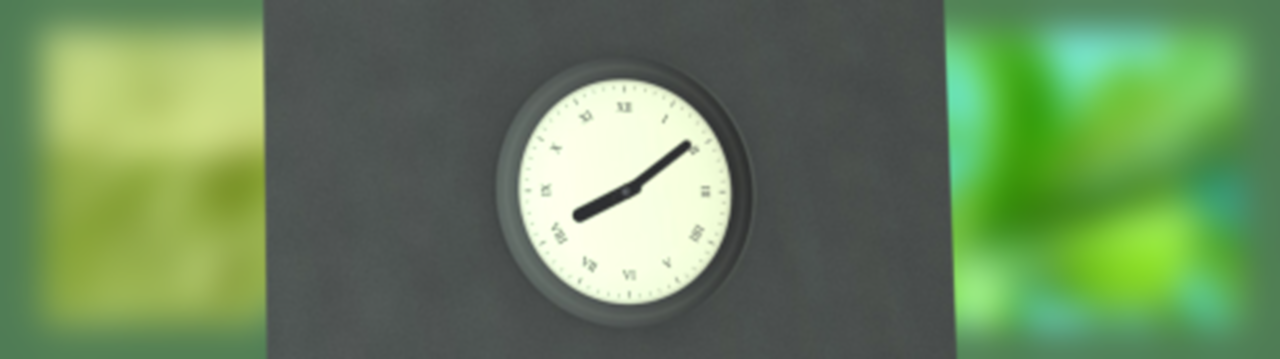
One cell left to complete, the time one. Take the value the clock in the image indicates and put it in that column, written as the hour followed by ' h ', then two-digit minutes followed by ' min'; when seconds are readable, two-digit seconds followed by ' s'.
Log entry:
8 h 09 min
